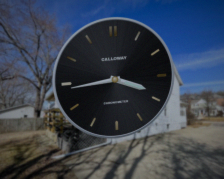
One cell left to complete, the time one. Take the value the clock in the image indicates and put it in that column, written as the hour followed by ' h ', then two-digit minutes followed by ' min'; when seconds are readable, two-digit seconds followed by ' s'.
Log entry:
3 h 44 min
